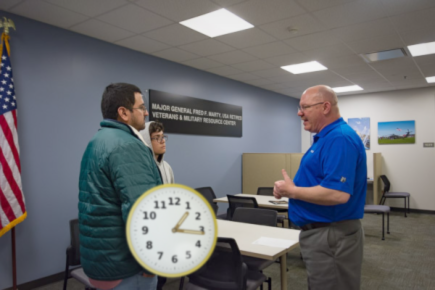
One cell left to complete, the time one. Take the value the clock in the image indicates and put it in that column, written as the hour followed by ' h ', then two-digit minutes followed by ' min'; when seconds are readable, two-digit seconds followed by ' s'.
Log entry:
1 h 16 min
